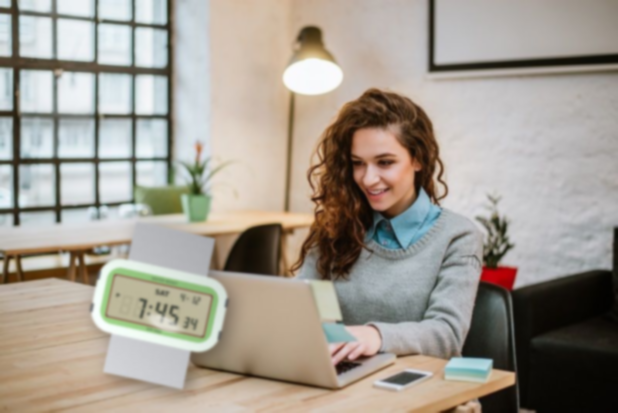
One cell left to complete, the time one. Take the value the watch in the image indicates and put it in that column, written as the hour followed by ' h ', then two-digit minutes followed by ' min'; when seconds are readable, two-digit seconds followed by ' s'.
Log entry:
7 h 45 min
